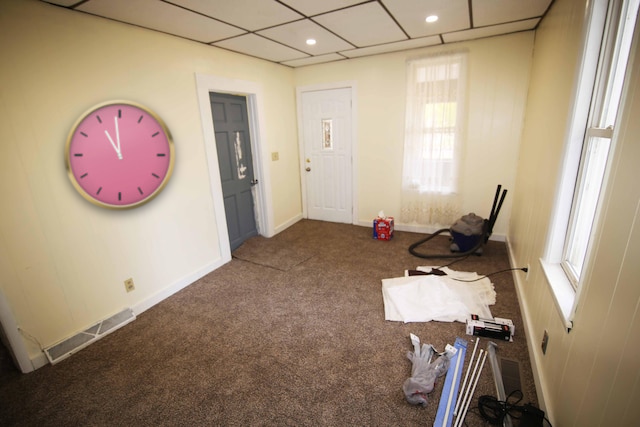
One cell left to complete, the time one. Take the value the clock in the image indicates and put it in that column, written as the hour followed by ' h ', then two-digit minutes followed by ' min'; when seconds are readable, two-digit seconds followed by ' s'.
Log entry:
10 h 59 min
